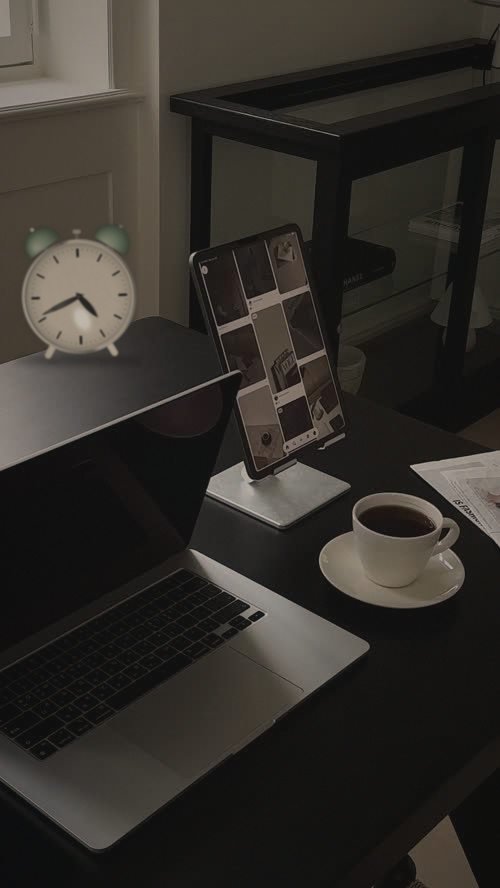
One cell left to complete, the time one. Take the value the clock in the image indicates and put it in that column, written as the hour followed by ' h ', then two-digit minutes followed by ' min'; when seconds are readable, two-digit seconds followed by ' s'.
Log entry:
4 h 41 min
